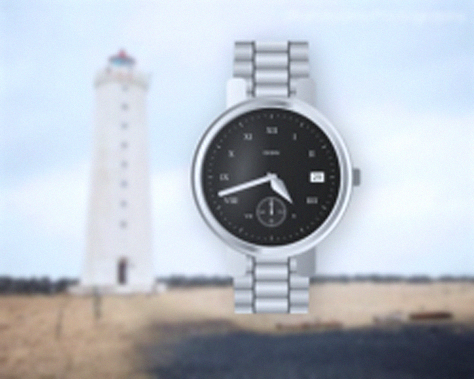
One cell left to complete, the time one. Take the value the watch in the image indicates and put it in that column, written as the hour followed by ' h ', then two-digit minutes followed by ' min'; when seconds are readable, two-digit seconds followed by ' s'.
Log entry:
4 h 42 min
